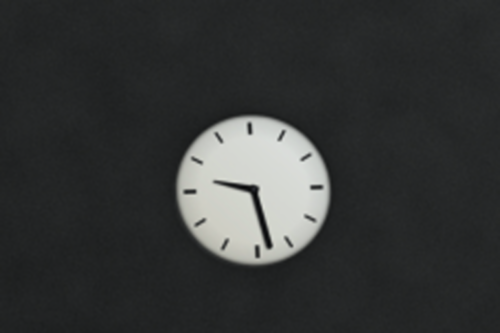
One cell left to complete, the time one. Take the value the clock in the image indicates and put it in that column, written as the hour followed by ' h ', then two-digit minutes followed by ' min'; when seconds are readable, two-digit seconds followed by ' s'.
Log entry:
9 h 28 min
